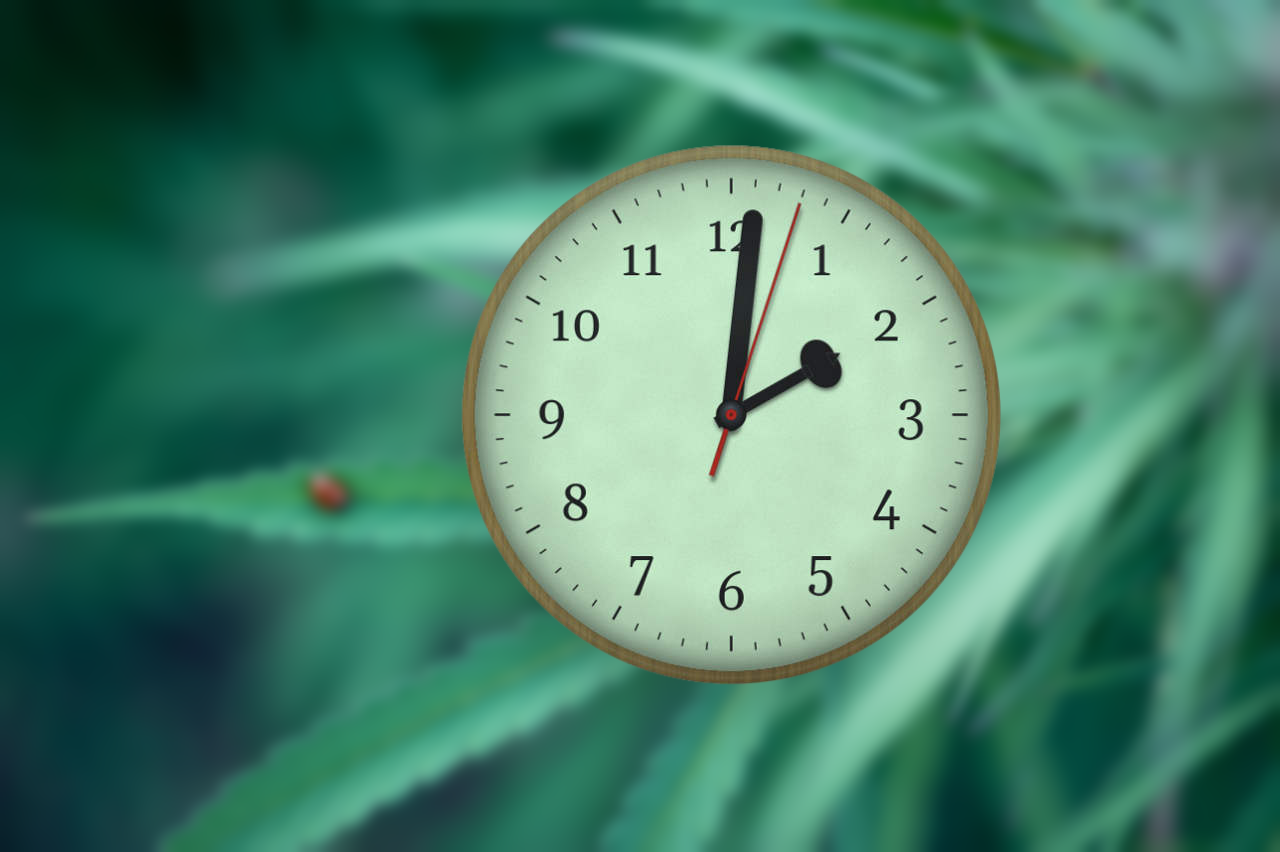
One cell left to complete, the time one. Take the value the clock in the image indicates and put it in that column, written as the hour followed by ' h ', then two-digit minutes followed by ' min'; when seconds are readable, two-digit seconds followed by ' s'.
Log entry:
2 h 01 min 03 s
